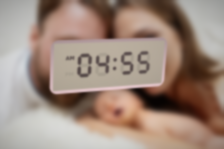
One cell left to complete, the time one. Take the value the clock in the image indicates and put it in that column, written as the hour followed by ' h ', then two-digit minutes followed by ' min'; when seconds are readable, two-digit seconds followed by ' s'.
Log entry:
4 h 55 min
